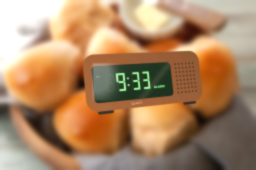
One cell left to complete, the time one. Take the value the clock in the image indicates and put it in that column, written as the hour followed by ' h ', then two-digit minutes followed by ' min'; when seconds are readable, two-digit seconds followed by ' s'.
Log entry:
9 h 33 min
